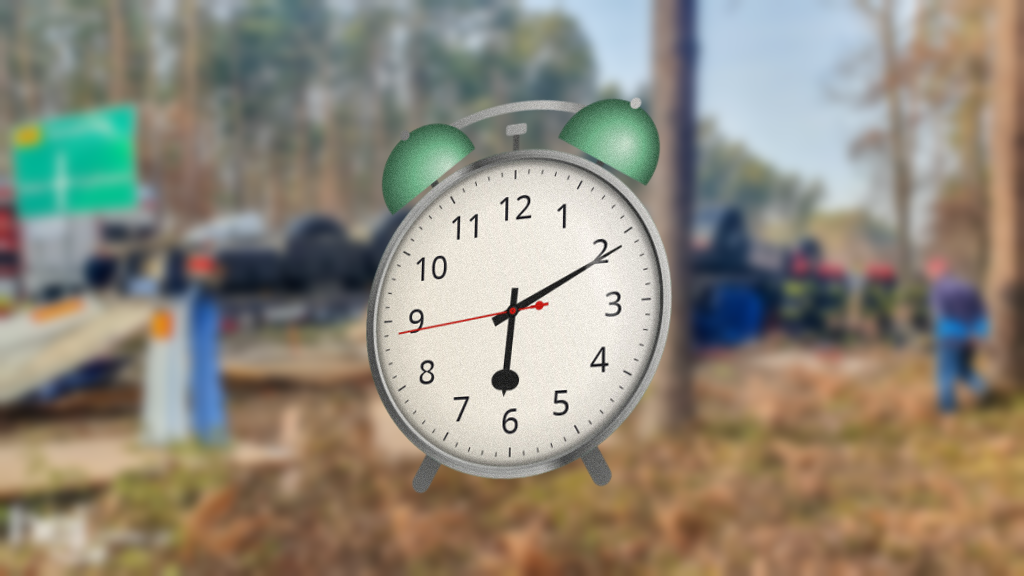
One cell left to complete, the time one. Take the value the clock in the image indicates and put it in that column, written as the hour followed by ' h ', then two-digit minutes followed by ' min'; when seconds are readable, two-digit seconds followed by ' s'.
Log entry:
6 h 10 min 44 s
